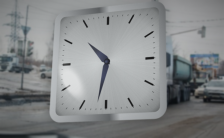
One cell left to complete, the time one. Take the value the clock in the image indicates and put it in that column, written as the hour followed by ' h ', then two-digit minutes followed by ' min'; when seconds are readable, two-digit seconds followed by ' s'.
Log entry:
10 h 32 min
